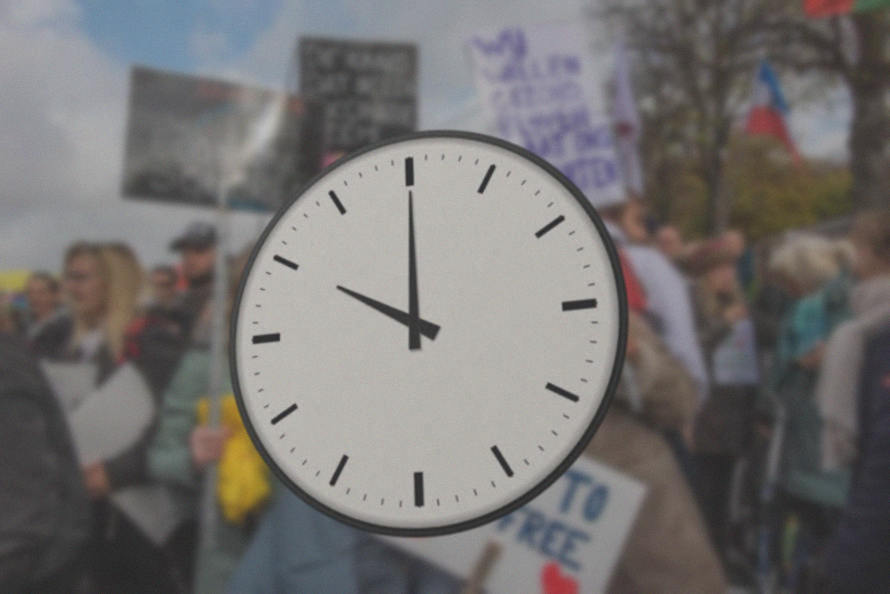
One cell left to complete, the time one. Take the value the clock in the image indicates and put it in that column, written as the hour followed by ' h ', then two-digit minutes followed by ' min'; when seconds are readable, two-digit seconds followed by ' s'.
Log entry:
10 h 00 min
